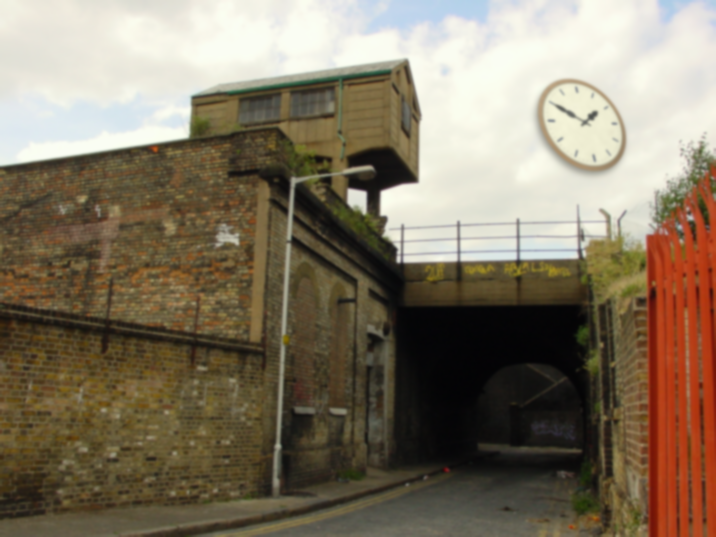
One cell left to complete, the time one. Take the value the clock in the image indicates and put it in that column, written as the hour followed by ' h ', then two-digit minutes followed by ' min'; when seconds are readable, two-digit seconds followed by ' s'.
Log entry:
1 h 50 min
